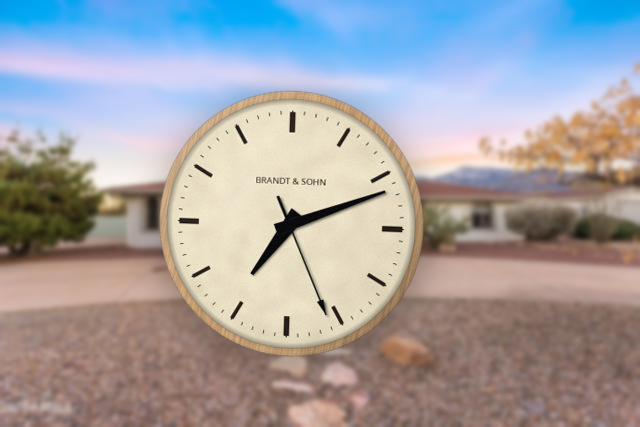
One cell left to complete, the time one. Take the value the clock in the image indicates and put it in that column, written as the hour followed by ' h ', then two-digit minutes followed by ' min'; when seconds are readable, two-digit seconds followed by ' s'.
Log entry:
7 h 11 min 26 s
